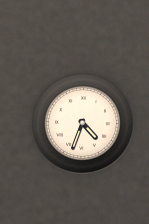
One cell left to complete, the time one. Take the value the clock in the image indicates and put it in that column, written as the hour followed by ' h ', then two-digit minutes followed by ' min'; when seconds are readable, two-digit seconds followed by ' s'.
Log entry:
4 h 33 min
